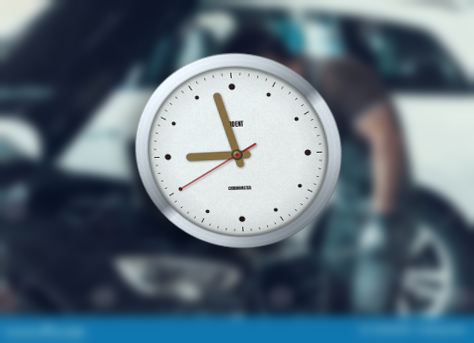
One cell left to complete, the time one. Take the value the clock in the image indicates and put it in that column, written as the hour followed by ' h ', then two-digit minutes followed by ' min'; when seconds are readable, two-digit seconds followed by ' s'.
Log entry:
8 h 57 min 40 s
